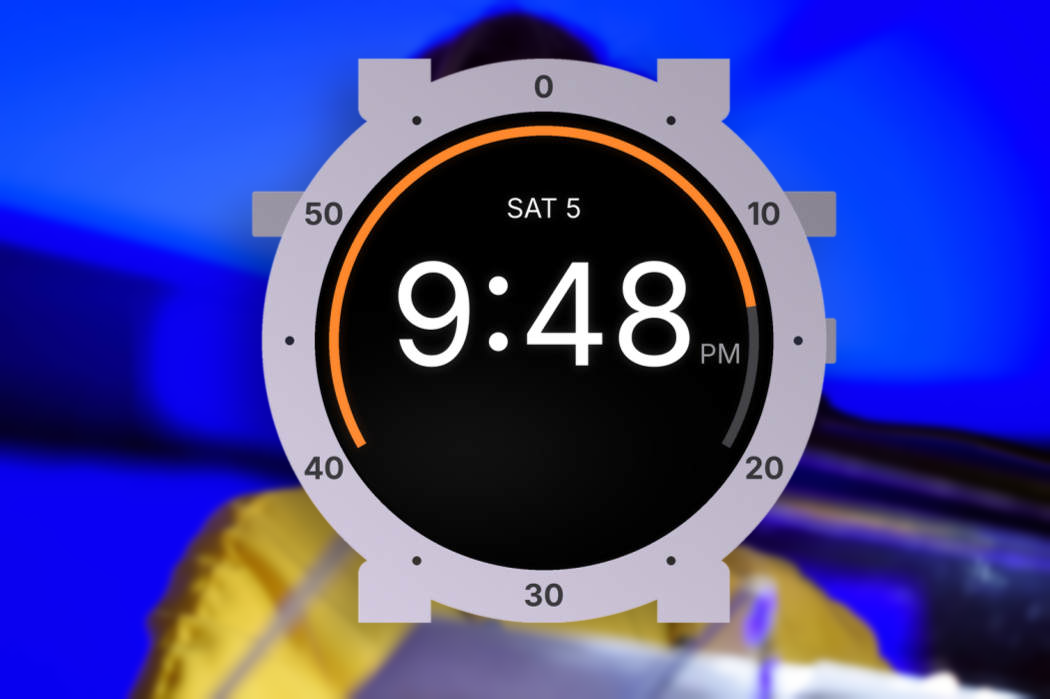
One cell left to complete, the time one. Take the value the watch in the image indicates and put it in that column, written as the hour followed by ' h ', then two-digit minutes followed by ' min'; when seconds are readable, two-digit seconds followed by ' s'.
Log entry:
9 h 48 min
